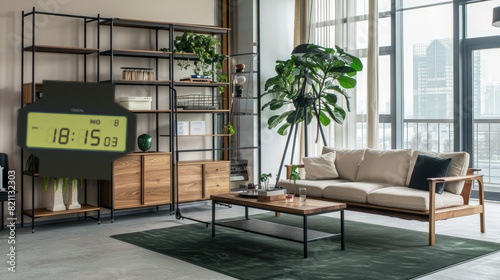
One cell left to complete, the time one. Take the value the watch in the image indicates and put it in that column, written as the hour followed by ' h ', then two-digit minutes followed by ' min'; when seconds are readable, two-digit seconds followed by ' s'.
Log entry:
18 h 15 min 03 s
